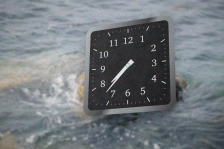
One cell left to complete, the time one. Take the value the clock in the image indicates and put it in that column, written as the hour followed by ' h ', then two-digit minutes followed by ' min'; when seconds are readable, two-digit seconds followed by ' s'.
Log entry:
7 h 37 min
